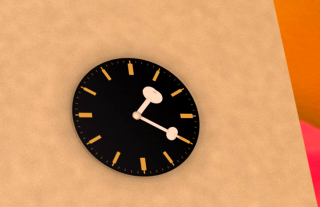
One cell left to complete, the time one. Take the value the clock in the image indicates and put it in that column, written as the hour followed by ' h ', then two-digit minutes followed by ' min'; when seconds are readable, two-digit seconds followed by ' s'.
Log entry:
1 h 20 min
